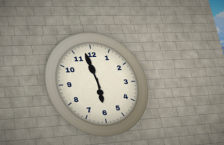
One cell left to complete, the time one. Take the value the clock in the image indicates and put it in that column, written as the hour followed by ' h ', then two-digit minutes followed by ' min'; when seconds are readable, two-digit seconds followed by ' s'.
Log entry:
5 h 58 min
